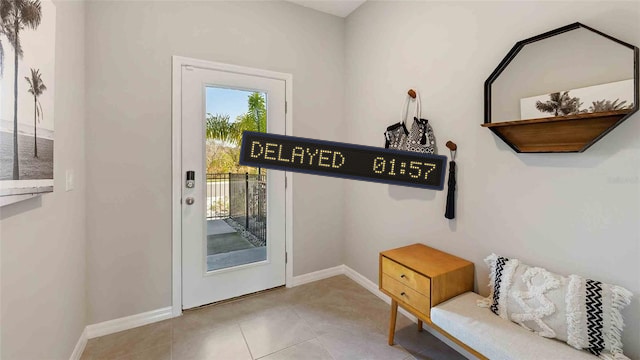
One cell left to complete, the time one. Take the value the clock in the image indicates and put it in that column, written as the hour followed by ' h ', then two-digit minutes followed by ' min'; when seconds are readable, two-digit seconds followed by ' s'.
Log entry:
1 h 57 min
